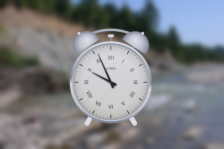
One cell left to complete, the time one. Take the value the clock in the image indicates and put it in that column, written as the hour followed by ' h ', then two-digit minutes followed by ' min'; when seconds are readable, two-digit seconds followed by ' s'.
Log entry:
9 h 56 min
